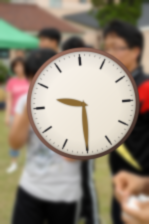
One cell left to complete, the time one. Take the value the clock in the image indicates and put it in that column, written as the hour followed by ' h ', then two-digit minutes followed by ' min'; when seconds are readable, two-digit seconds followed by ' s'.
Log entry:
9 h 30 min
